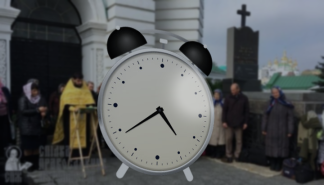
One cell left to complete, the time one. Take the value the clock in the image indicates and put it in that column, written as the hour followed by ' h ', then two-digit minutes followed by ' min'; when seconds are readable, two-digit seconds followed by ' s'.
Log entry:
4 h 39 min
